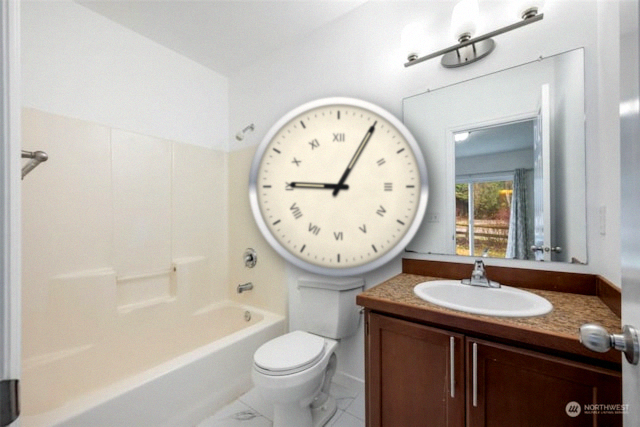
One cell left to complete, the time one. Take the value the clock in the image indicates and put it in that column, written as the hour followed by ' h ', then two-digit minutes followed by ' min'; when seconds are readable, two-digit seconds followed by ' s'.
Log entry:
9 h 05 min
